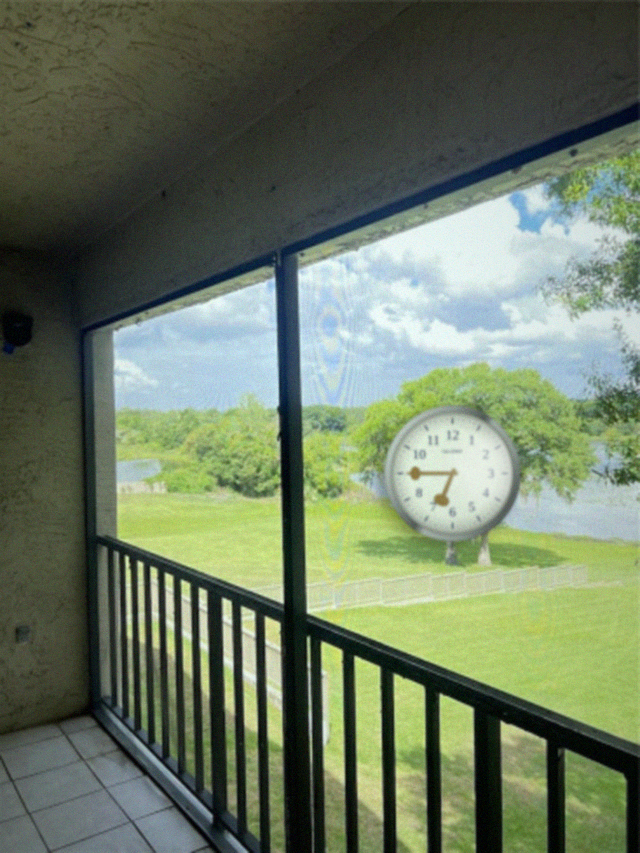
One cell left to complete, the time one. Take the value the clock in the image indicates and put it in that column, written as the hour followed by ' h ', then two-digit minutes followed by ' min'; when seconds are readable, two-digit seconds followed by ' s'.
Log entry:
6 h 45 min
